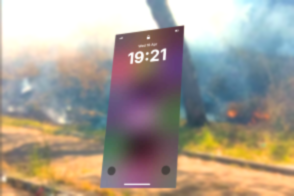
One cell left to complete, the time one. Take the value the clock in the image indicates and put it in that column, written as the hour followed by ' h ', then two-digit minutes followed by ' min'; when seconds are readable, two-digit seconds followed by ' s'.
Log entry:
19 h 21 min
